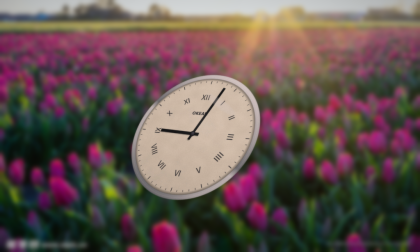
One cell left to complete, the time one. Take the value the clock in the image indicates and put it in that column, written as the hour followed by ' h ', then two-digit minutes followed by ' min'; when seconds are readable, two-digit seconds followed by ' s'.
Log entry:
9 h 03 min
